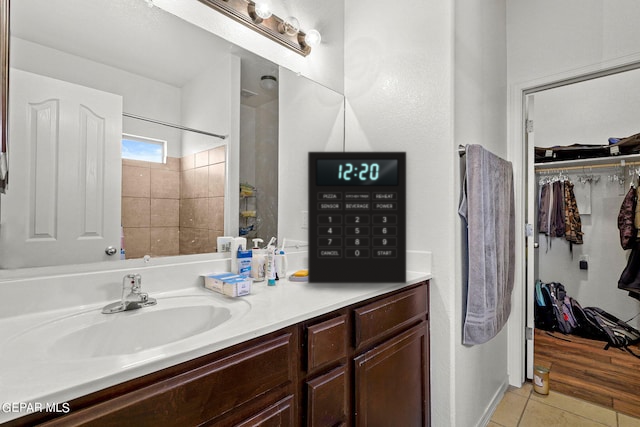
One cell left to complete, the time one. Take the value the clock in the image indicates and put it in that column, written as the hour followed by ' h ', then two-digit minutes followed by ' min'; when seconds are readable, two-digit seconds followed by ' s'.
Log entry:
12 h 20 min
